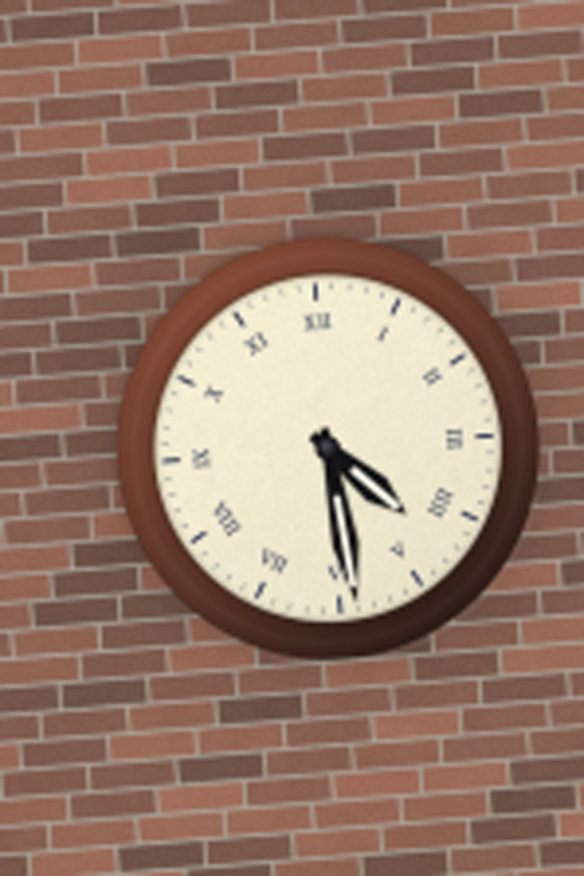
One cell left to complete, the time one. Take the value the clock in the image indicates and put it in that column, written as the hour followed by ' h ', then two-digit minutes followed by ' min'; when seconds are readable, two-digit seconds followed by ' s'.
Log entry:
4 h 29 min
